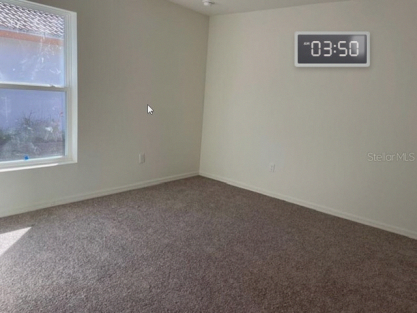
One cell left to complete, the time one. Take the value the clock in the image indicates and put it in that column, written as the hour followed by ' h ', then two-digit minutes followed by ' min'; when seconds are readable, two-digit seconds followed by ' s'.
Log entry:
3 h 50 min
